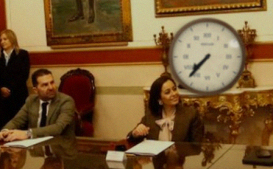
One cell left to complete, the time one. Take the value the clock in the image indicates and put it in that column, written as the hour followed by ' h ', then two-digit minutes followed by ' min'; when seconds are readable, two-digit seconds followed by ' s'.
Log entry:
7 h 37 min
